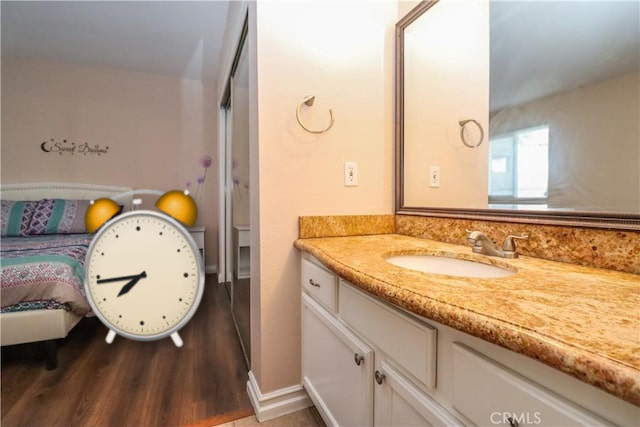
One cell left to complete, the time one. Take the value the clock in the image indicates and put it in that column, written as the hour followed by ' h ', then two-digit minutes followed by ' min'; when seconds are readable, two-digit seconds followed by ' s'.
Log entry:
7 h 44 min
